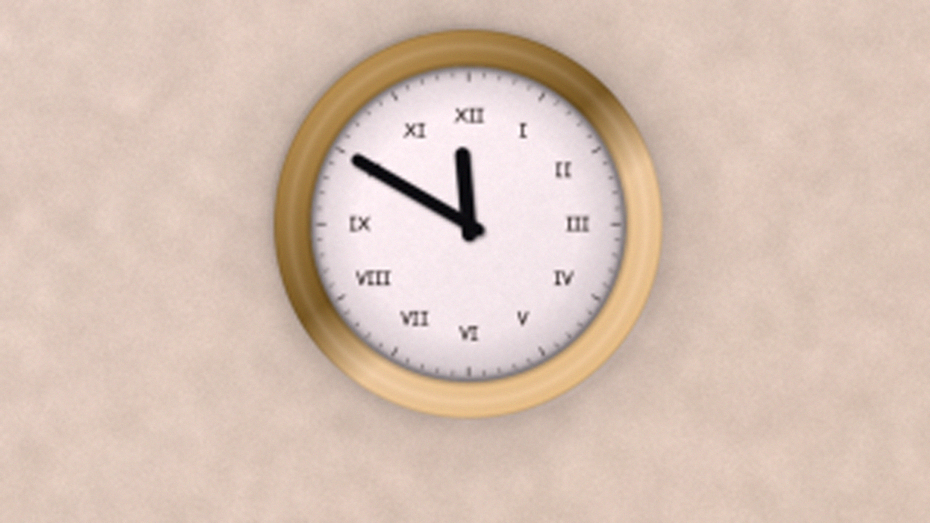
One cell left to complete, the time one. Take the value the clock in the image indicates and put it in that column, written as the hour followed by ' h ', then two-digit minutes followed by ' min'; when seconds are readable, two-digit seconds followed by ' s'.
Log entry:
11 h 50 min
